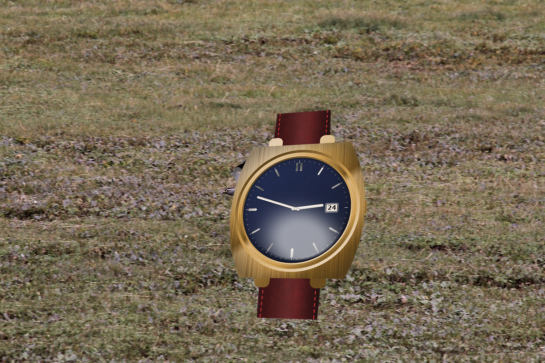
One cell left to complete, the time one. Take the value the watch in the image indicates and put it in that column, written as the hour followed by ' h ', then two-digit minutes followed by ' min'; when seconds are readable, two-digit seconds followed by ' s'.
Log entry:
2 h 48 min
